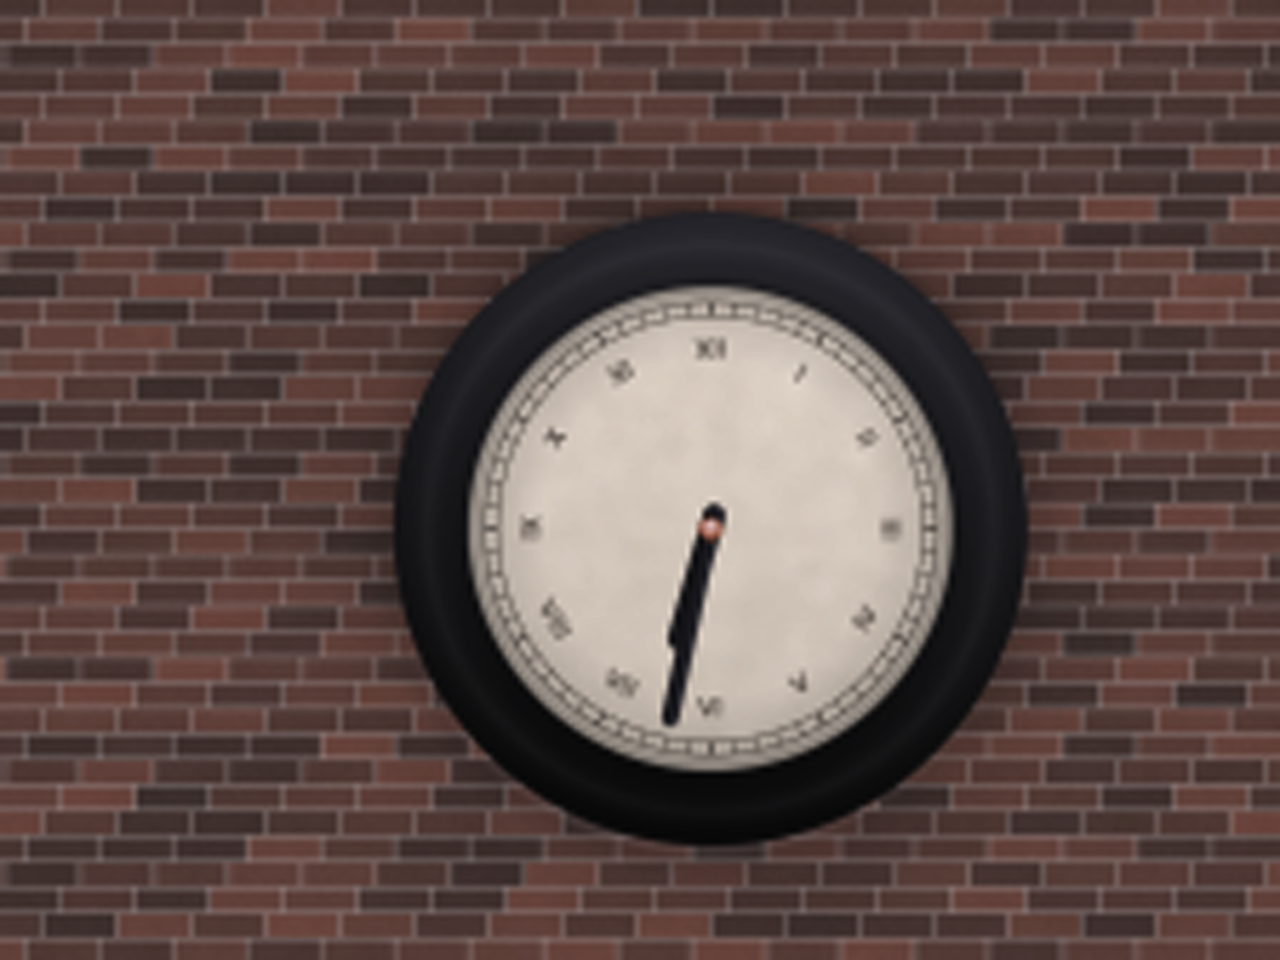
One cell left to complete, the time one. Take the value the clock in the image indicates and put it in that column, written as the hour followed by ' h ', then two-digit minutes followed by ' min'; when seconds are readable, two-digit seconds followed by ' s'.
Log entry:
6 h 32 min
